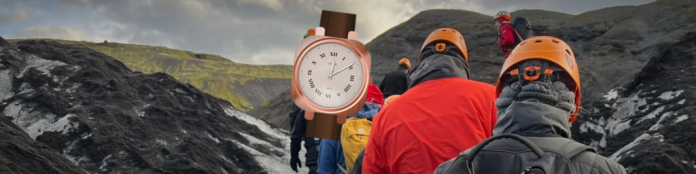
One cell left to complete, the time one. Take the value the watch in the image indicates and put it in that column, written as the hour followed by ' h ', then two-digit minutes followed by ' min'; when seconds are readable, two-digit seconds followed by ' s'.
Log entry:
12 h 09 min
